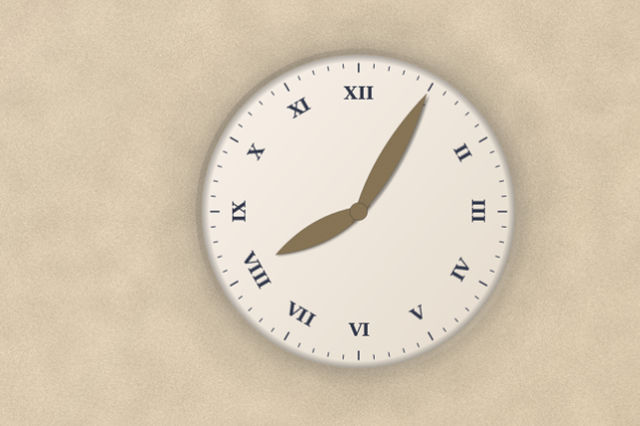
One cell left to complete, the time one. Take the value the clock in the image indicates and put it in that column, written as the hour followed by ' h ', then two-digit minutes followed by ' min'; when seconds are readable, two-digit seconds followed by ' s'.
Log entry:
8 h 05 min
